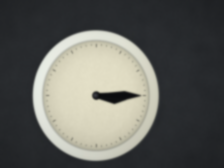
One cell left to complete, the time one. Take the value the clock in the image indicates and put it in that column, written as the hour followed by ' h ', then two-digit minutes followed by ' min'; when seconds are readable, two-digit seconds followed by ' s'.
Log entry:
3 h 15 min
